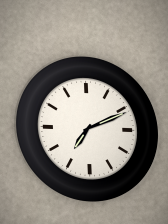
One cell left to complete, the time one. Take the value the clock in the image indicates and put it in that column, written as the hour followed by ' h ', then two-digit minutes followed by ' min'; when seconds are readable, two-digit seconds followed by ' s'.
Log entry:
7 h 11 min
